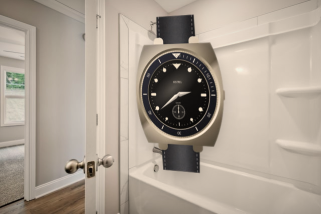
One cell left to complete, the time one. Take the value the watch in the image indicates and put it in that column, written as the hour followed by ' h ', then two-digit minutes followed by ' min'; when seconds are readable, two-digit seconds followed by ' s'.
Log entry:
2 h 39 min
